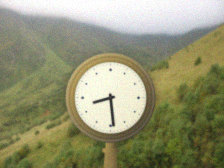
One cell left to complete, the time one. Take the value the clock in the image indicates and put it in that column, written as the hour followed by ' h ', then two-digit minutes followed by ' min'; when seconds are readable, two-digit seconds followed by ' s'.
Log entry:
8 h 29 min
